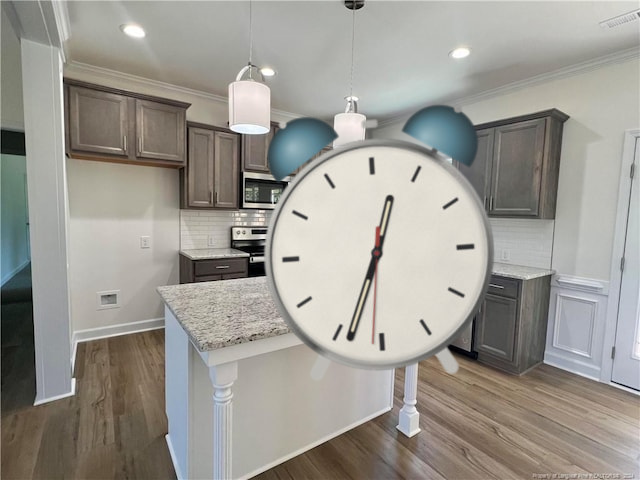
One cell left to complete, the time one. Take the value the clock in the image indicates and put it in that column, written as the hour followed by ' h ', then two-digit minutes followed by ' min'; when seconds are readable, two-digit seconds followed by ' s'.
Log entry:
12 h 33 min 31 s
